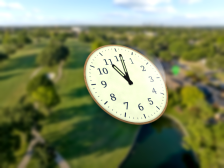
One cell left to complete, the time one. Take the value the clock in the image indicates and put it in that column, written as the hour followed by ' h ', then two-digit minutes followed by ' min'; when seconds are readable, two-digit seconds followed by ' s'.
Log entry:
11 h 01 min
